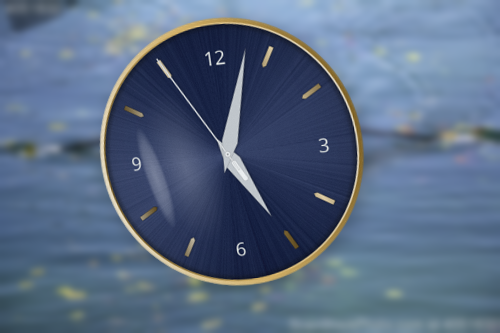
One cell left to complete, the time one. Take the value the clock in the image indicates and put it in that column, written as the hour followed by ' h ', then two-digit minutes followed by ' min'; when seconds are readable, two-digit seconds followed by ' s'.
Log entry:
5 h 02 min 55 s
